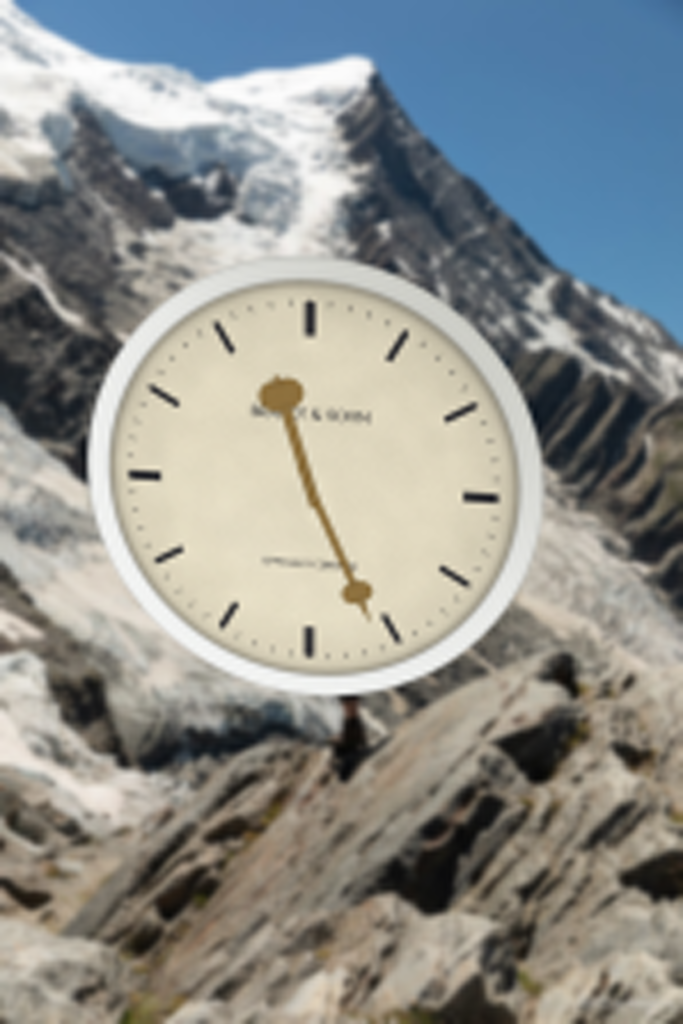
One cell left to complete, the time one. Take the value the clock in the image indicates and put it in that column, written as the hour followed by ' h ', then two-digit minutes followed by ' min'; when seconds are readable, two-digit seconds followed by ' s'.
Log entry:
11 h 26 min
